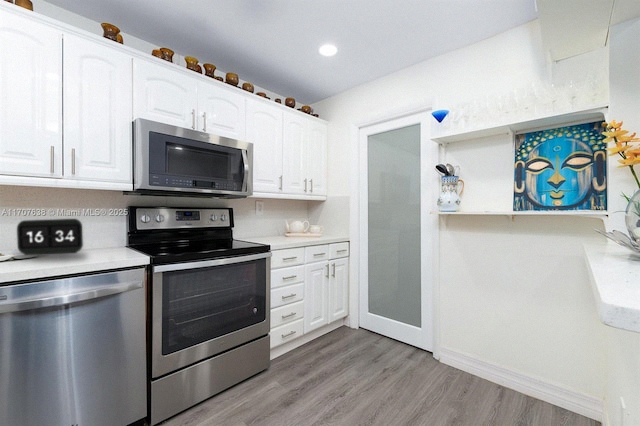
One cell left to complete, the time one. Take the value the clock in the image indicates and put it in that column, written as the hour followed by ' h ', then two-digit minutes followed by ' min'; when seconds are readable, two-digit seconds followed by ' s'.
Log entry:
16 h 34 min
